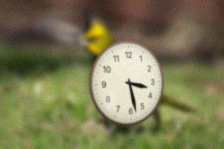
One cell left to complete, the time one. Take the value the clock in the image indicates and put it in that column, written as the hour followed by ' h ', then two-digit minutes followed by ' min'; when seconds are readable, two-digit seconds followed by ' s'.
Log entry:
3 h 28 min
